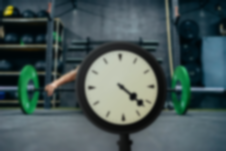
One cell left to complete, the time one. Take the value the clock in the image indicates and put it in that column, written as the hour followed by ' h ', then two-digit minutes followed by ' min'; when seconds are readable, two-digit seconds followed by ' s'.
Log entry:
4 h 22 min
